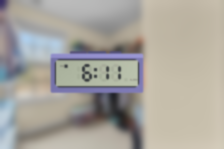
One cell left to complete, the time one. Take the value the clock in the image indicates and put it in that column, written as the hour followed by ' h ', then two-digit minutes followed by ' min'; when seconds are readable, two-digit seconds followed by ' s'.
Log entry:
6 h 11 min
